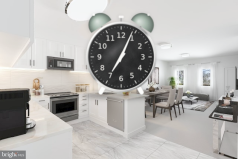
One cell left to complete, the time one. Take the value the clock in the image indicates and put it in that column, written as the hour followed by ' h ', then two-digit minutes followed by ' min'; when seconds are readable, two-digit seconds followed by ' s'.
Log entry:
7 h 04 min
